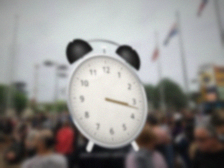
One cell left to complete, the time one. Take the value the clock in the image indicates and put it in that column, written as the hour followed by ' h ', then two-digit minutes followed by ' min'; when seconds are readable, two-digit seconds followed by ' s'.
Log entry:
3 h 17 min
